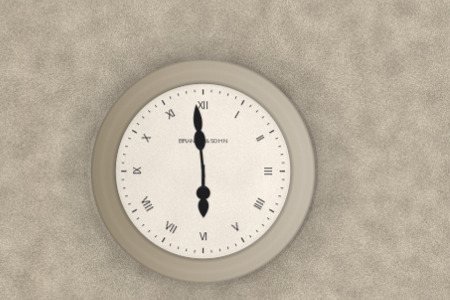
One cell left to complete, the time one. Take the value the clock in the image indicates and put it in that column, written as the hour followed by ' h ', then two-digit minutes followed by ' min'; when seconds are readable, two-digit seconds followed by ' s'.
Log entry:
5 h 59 min
